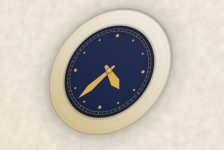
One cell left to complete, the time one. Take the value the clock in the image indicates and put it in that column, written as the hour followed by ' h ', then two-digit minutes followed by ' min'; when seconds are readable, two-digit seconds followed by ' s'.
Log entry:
4 h 37 min
